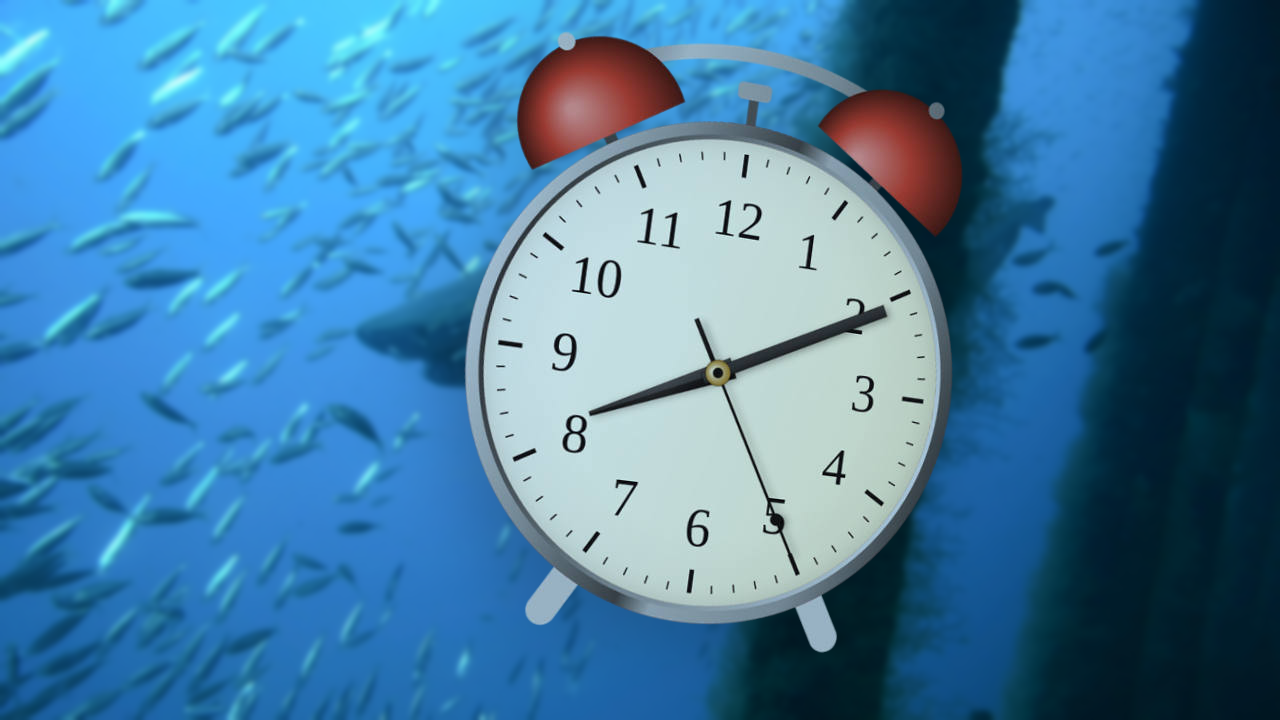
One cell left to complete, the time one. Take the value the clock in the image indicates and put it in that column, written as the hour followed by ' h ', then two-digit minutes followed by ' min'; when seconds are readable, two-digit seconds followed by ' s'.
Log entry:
8 h 10 min 25 s
